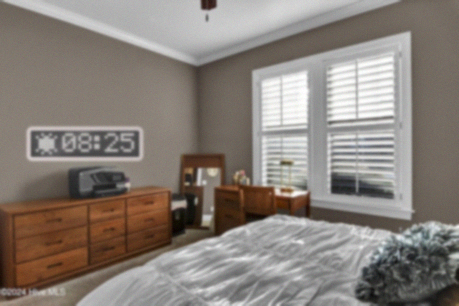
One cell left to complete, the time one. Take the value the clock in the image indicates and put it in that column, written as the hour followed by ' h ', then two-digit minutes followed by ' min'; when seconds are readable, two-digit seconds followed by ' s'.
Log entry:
8 h 25 min
